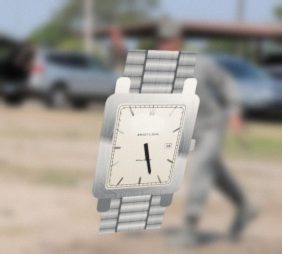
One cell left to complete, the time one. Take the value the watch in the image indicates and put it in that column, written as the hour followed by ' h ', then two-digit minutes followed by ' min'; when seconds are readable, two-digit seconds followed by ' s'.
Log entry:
5 h 27 min
